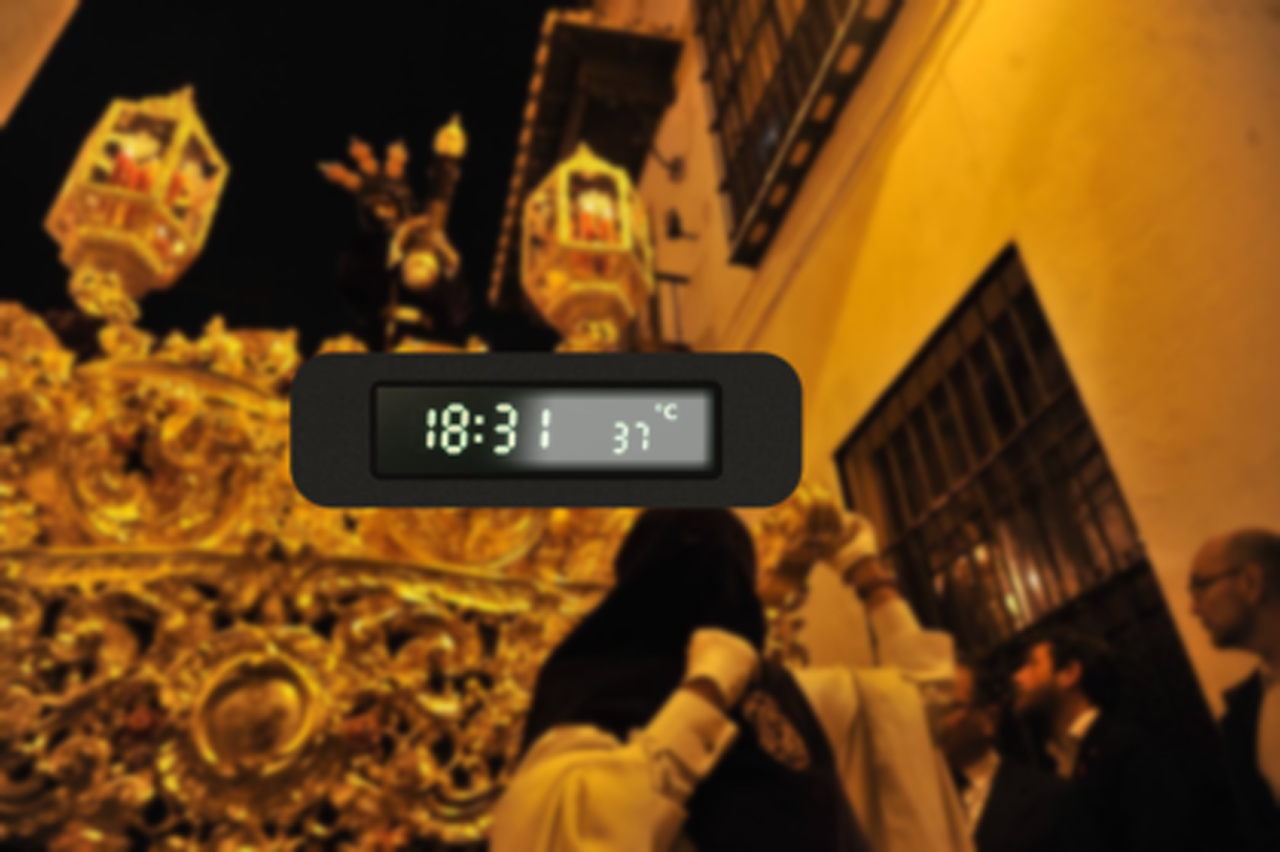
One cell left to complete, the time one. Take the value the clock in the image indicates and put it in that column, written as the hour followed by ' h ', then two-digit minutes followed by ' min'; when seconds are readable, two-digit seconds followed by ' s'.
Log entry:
18 h 31 min
